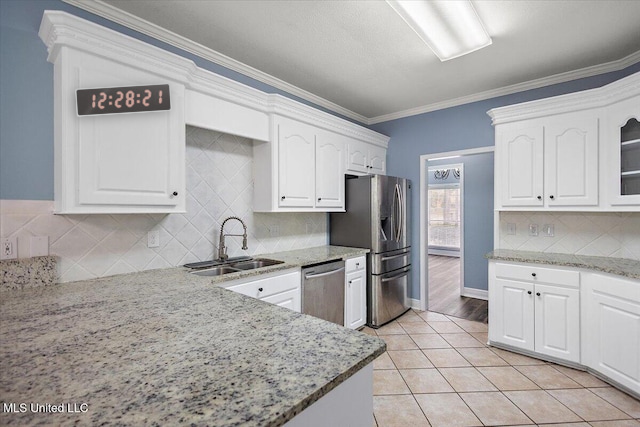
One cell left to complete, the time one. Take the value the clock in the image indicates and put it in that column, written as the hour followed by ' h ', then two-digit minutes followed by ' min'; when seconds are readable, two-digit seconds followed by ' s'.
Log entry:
12 h 28 min 21 s
